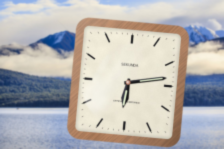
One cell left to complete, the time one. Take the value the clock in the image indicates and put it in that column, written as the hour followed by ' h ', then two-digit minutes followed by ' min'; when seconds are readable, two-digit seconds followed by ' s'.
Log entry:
6 h 13 min
